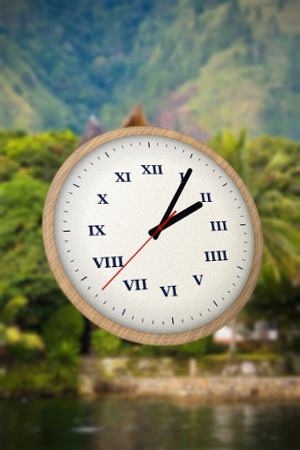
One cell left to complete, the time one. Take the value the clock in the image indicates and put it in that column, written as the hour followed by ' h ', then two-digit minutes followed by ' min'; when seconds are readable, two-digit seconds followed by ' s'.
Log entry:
2 h 05 min 38 s
